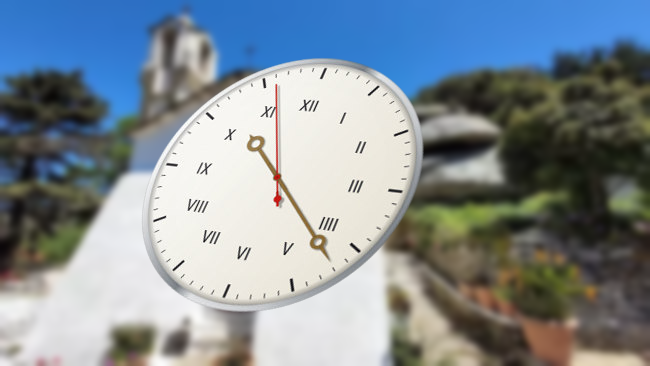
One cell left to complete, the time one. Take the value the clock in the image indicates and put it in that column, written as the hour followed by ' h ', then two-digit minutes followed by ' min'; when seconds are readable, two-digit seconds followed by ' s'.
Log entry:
10 h 21 min 56 s
